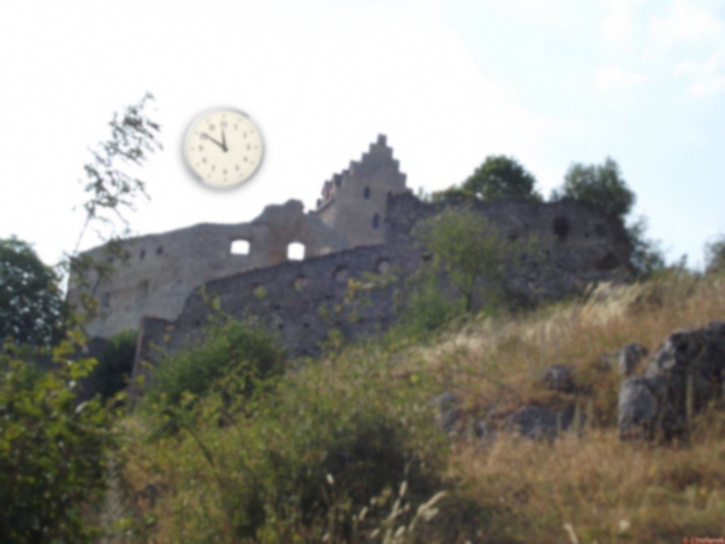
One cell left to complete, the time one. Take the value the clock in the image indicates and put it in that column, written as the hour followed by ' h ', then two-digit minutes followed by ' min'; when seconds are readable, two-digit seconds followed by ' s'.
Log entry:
11 h 51 min
